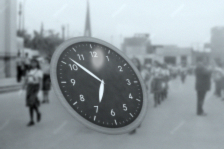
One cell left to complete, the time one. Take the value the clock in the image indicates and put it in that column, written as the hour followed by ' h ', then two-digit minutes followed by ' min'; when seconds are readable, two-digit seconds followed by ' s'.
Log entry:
6 h 52 min
